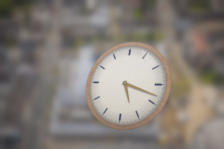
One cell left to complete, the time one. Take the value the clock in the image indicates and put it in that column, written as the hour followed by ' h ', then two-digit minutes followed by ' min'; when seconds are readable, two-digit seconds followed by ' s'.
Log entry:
5 h 18 min
